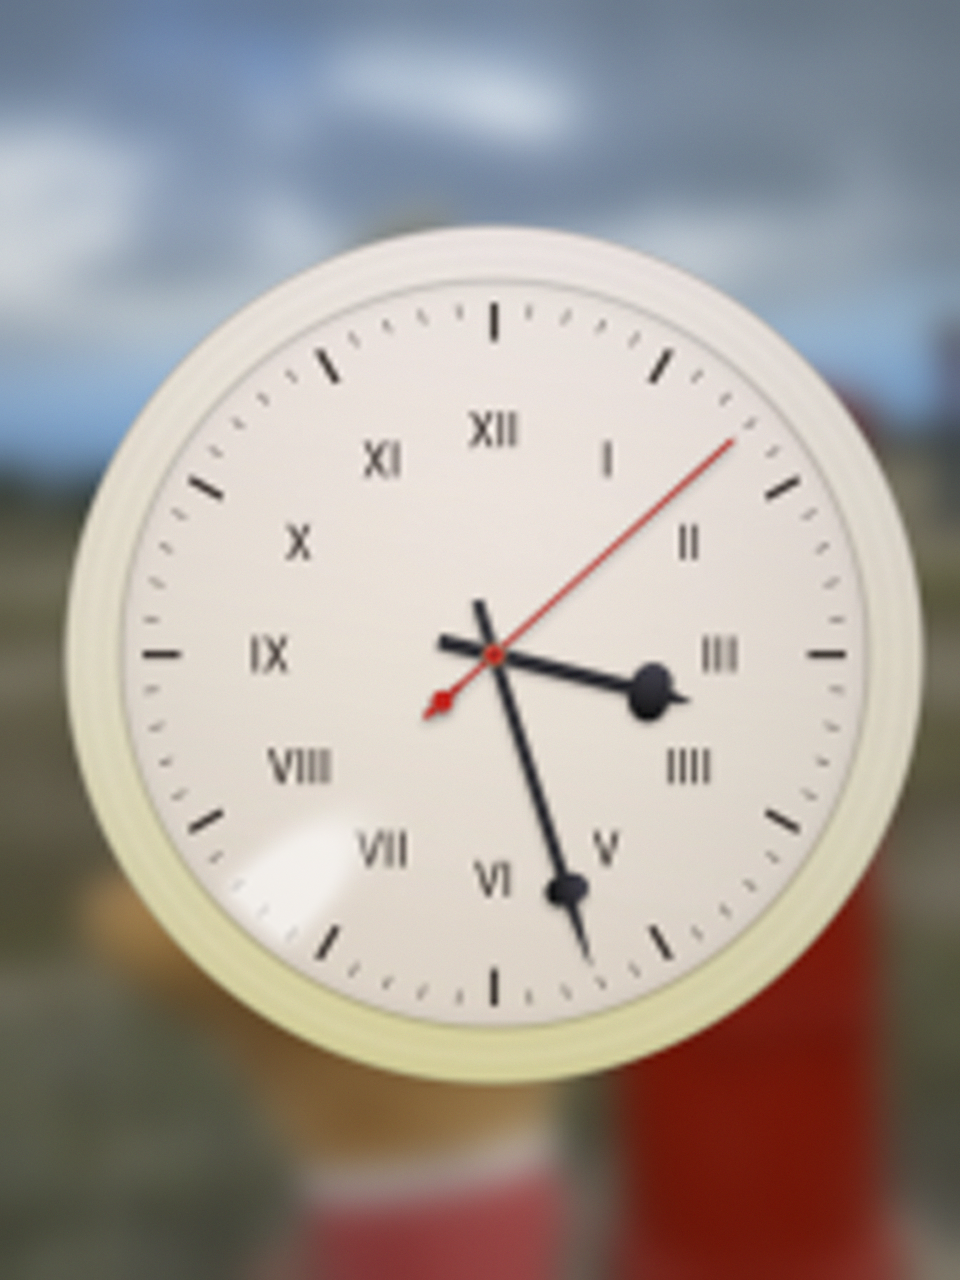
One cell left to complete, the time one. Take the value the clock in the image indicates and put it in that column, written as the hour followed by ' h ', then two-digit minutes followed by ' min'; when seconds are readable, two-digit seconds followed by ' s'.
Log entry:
3 h 27 min 08 s
